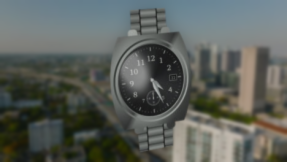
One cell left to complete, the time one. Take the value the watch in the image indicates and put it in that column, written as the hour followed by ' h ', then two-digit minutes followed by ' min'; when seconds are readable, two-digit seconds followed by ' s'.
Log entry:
4 h 26 min
